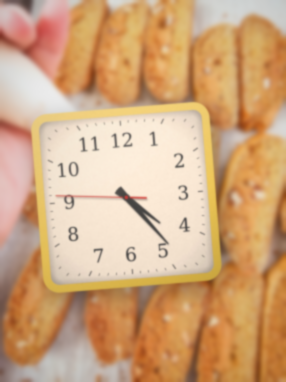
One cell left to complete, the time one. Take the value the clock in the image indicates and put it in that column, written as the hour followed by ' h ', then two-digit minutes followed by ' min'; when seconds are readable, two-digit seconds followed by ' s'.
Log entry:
4 h 23 min 46 s
